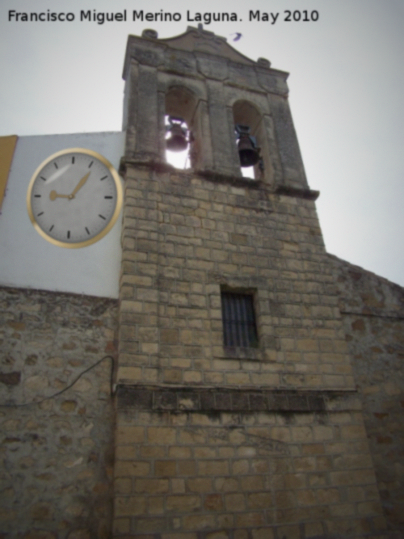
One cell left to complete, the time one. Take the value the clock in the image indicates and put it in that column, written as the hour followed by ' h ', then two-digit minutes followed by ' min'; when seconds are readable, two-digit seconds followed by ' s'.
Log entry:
9 h 06 min
